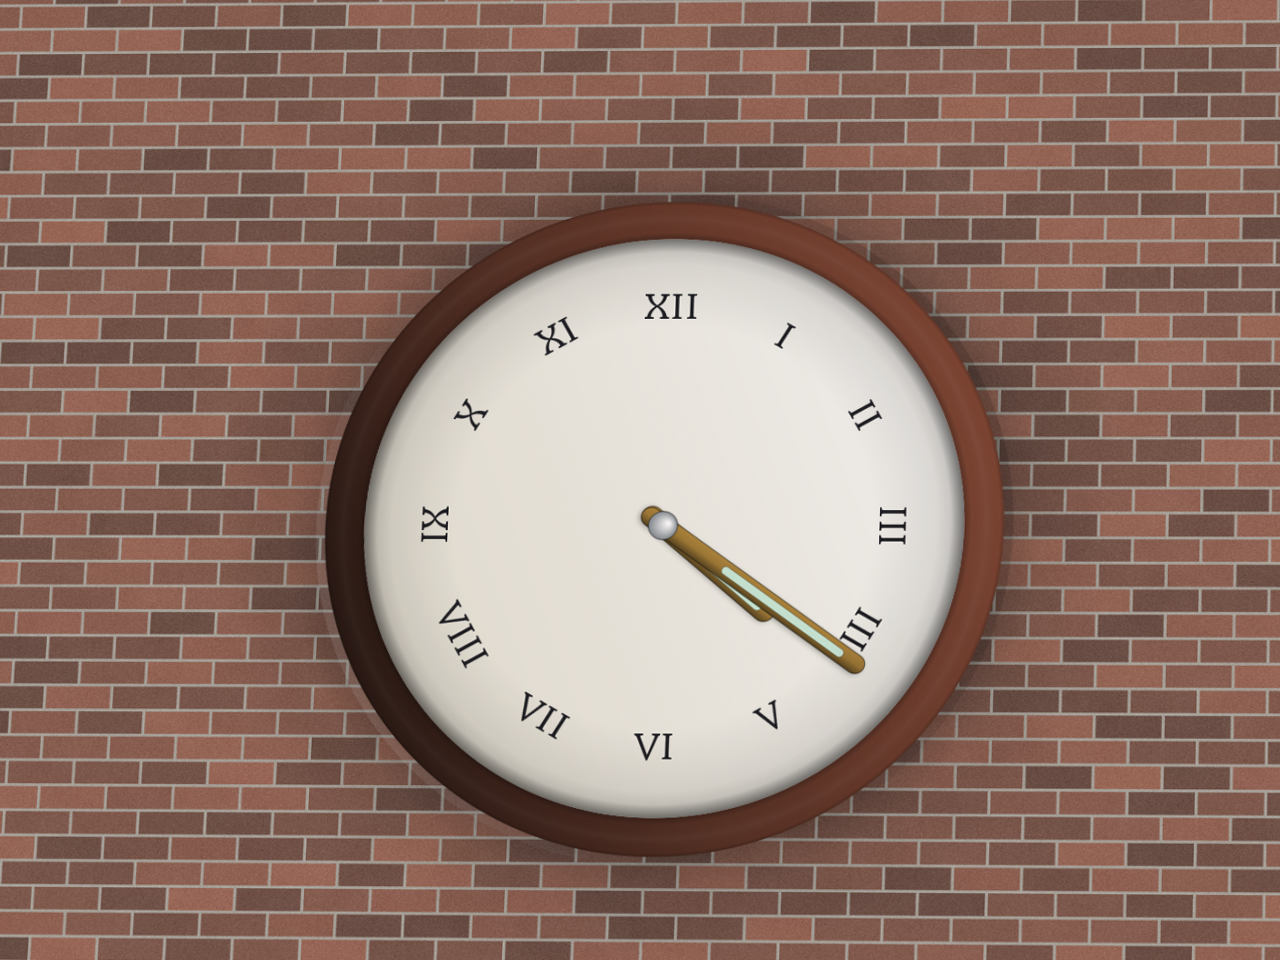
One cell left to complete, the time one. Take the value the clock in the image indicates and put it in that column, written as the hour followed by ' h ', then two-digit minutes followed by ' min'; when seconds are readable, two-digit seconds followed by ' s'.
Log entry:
4 h 21 min
